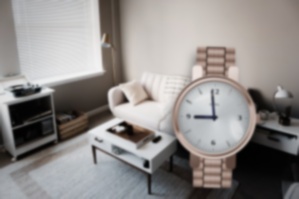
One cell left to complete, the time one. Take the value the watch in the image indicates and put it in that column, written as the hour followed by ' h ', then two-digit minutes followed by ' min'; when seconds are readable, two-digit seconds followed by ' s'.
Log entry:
8 h 59 min
